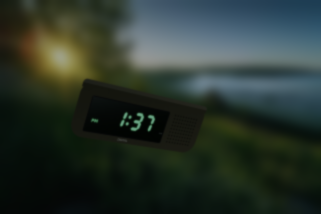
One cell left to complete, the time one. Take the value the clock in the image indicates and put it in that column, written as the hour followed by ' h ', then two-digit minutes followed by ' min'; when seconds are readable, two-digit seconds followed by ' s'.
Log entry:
1 h 37 min
